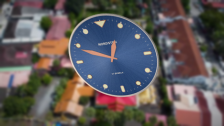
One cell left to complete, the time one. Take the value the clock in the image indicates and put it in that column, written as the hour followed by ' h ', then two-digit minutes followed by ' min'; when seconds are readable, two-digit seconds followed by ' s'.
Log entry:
12 h 49 min
